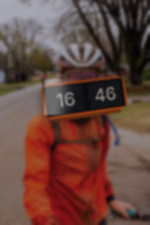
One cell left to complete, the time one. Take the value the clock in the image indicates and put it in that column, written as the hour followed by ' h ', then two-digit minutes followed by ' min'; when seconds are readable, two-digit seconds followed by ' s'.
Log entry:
16 h 46 min
